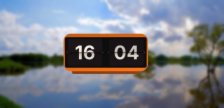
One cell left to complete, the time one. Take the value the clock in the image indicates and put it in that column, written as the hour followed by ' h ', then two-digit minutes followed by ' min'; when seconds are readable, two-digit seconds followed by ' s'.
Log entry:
16 h 04 min
